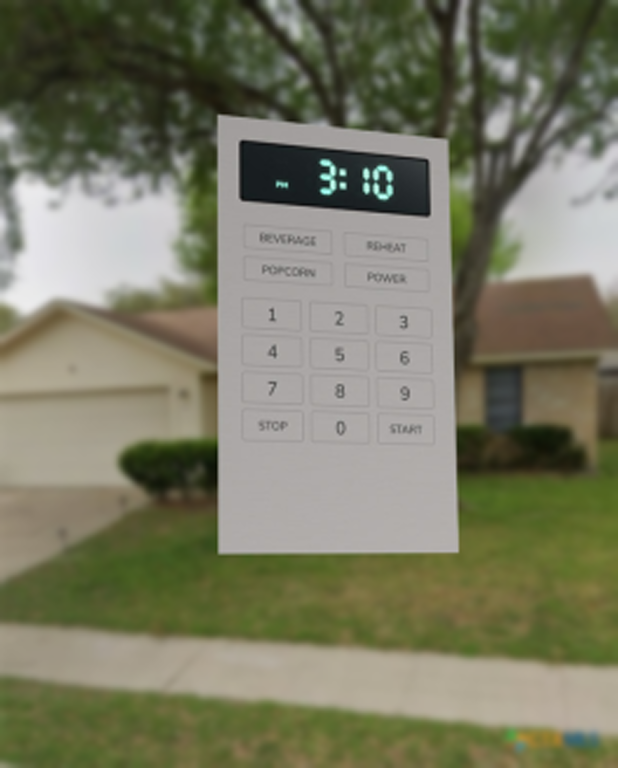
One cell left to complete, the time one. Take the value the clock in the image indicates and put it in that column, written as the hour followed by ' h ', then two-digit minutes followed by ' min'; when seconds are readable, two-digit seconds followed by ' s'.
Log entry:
3 h 10 min
